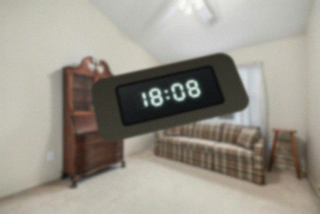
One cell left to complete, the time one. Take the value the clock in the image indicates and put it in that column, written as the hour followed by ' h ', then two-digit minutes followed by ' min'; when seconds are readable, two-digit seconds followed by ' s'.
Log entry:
18 h 08 min
